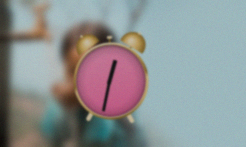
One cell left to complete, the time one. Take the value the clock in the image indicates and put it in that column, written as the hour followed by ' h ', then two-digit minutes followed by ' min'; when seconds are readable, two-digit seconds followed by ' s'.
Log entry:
12 h 32 min
